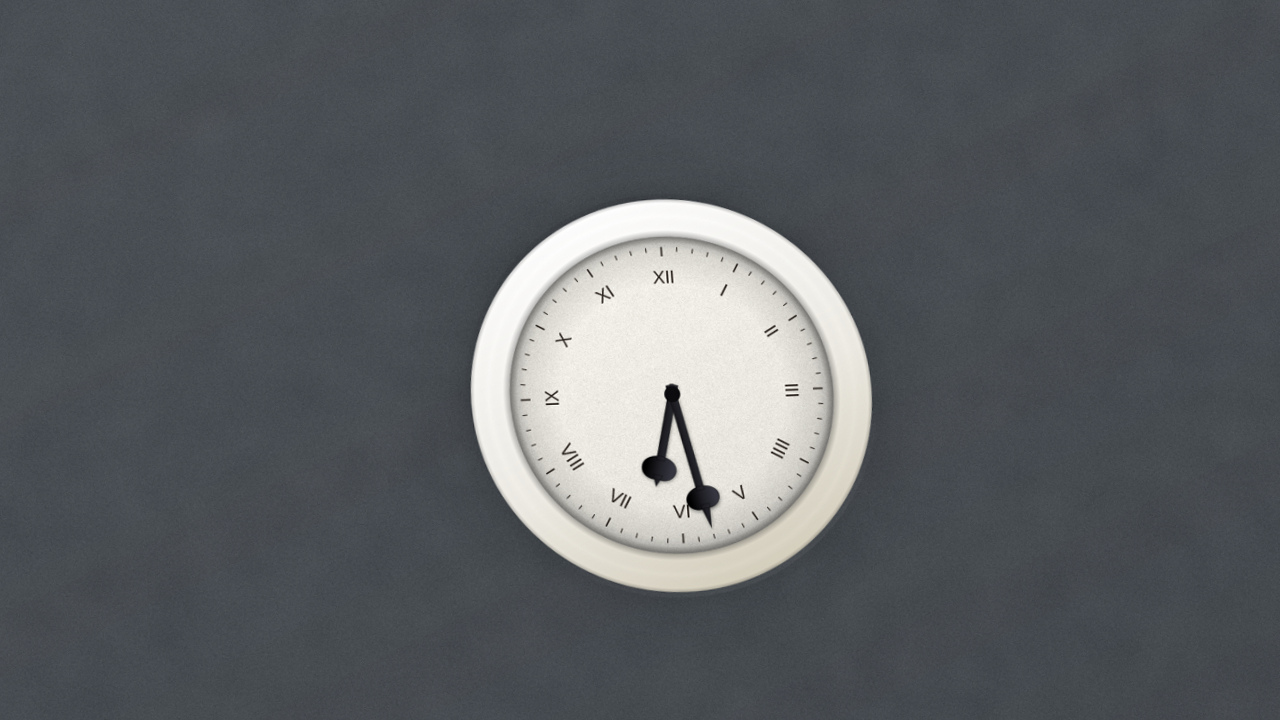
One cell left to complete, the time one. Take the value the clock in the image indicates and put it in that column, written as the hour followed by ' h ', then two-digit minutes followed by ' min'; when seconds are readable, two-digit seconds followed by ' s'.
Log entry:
6 h 28 min
